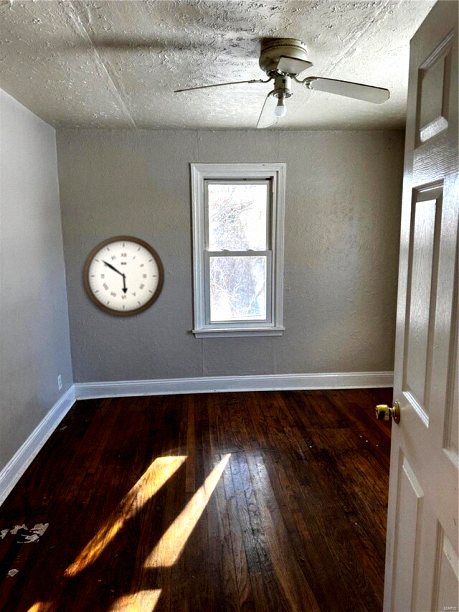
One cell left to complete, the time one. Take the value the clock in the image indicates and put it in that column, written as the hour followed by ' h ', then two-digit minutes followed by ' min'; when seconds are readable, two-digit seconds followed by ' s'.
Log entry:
5 h 51 min
